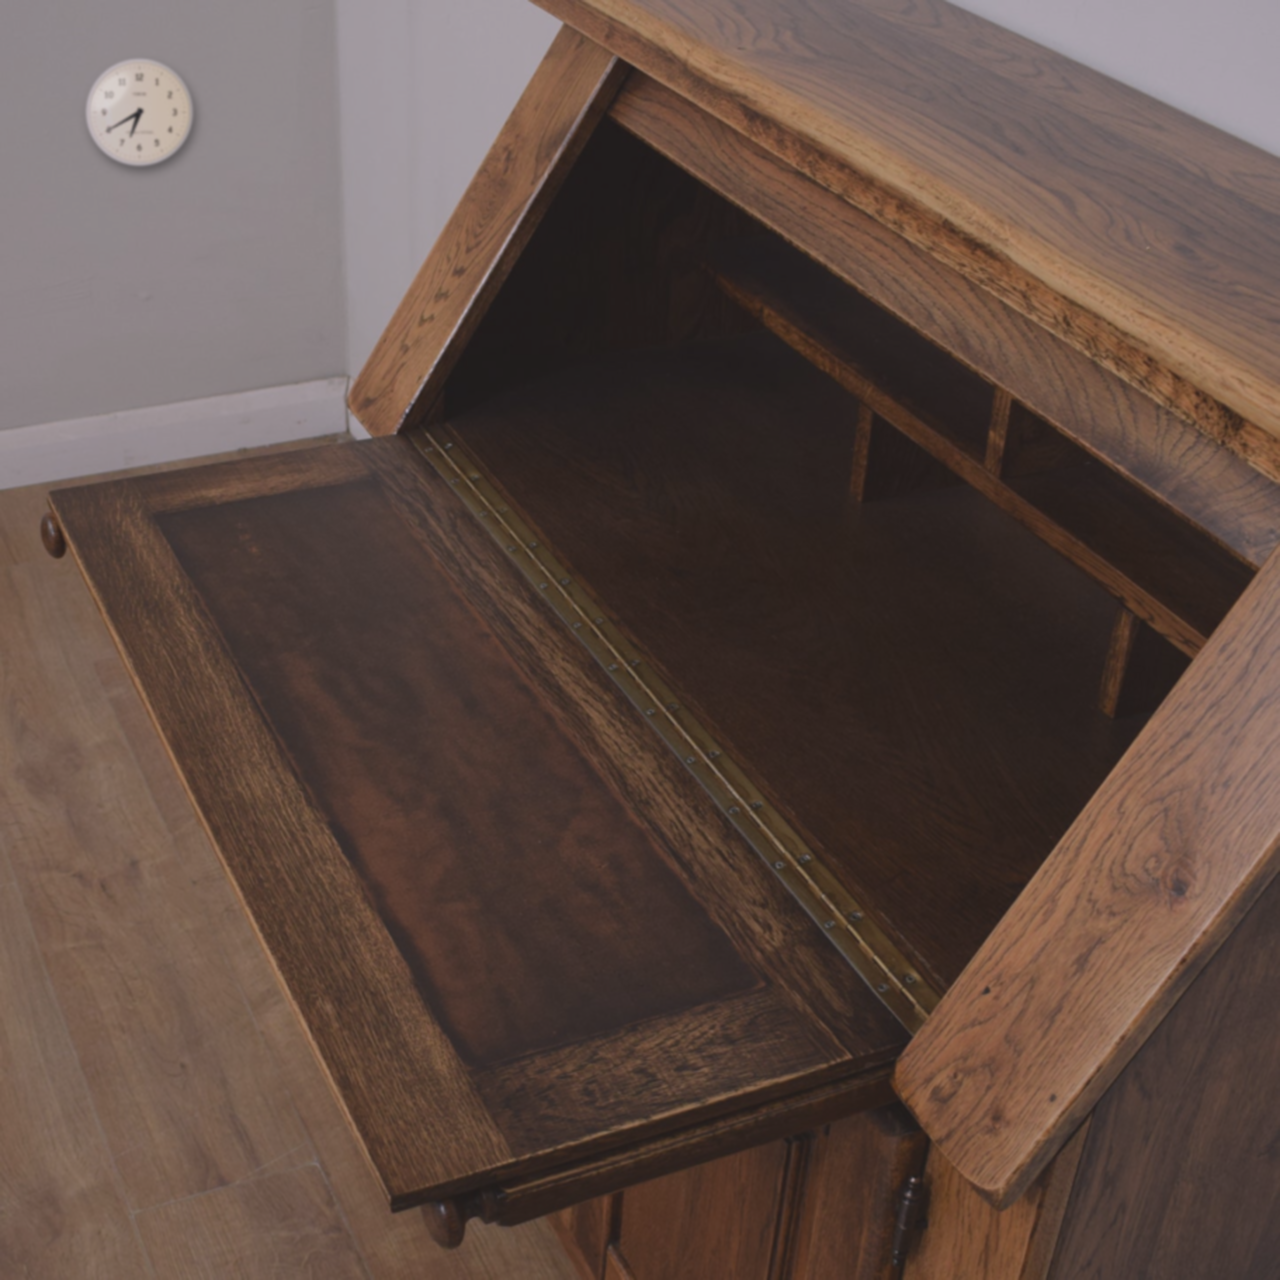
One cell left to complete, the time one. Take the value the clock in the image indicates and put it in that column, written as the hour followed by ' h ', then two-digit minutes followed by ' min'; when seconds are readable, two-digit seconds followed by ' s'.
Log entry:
6 h 40 min
